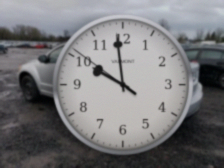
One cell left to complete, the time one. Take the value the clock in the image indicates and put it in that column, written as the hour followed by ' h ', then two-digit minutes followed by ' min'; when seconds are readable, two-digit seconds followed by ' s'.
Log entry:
9 h 58 min 51 s
